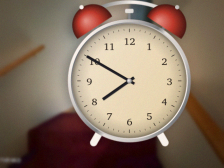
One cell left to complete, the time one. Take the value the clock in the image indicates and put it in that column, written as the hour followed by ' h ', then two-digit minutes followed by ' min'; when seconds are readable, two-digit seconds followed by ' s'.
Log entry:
7 h 50 min
